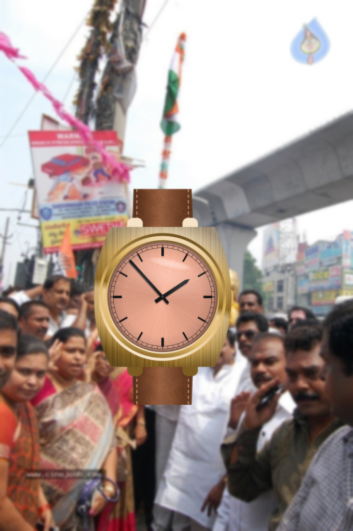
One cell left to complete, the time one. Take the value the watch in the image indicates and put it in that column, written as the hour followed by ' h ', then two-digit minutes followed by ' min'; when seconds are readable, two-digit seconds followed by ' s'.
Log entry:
1 h 53 min
